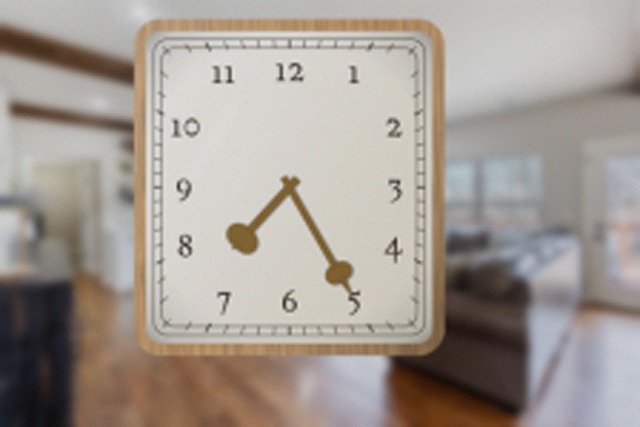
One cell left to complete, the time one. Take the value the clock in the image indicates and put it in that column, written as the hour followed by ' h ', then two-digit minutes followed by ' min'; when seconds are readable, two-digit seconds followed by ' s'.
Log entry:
7 h 25 min
